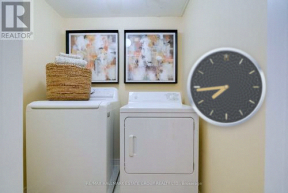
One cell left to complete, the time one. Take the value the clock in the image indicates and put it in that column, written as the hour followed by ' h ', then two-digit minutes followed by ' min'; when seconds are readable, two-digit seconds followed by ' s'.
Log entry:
7 h 44 min
